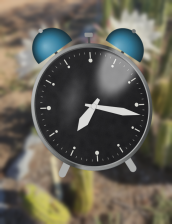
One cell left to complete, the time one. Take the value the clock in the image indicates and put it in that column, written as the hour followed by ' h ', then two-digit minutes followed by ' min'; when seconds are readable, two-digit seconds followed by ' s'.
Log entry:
7 h 17 min
